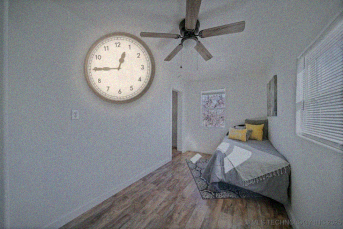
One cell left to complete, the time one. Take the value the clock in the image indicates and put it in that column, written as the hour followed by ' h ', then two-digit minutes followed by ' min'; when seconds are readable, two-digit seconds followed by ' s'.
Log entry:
12 h 45 min
